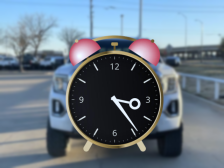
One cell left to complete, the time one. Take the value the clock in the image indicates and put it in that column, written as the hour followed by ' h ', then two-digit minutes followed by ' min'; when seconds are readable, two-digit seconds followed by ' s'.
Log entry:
3 h 24 min
